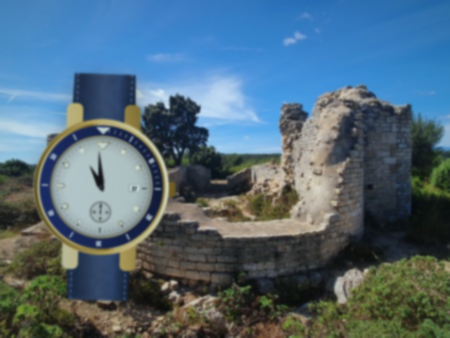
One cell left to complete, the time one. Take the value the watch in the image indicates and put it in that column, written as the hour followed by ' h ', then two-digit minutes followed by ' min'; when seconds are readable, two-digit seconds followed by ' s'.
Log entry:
10 h 59 min
